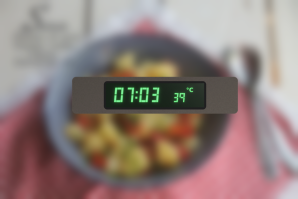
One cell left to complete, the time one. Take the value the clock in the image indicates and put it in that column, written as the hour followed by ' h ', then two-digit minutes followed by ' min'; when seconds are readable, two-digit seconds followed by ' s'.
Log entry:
7 h 03 min
